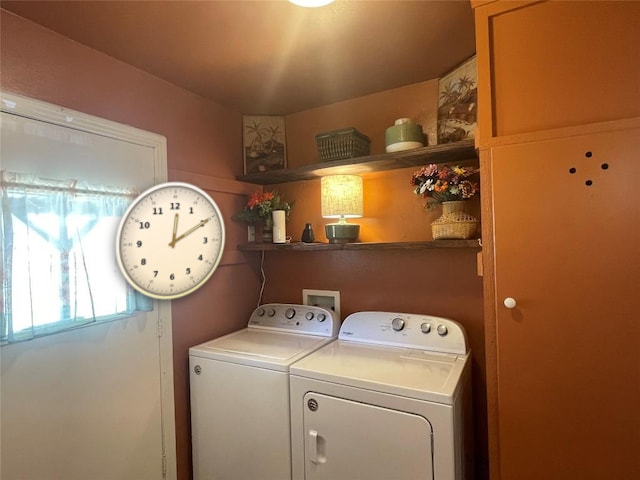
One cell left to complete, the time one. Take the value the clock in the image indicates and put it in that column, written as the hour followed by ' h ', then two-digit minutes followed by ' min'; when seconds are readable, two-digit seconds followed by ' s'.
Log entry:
12 h 10 min
